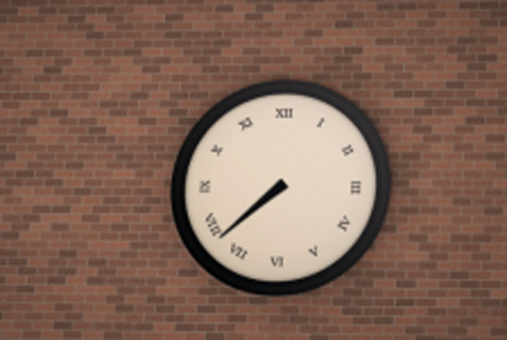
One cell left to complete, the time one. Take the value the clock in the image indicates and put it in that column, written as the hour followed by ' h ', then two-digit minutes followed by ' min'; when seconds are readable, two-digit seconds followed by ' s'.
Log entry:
7 h 38 min
